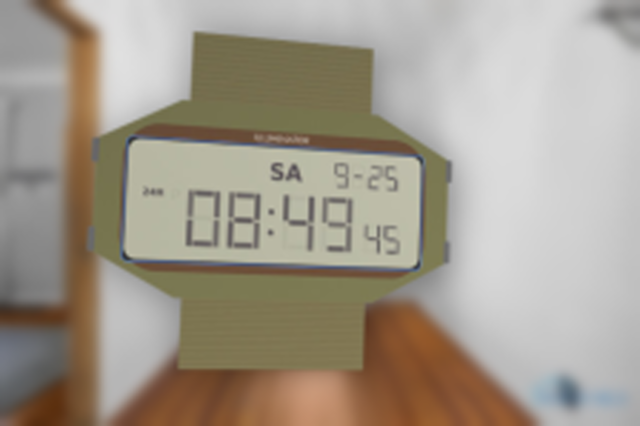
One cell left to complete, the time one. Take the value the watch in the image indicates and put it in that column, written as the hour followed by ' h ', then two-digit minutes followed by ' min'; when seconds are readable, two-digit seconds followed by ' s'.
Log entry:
8 h 49 min 45 s
